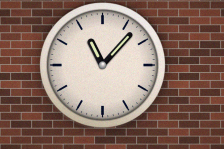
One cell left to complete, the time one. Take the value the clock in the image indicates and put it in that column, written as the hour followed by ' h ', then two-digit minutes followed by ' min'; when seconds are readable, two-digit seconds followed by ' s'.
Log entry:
11 h 07 min
